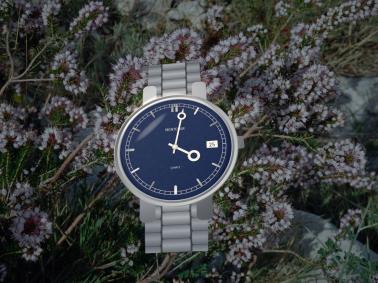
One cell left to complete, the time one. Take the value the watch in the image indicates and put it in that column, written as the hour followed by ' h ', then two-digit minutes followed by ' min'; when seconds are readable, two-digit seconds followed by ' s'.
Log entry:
4 h 02 min
